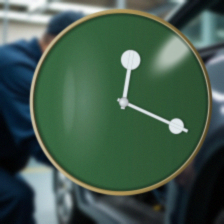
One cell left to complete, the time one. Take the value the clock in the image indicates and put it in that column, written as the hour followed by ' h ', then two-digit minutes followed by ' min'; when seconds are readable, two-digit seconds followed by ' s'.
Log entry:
12 h 19 min
